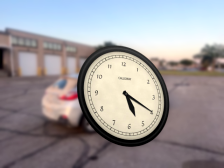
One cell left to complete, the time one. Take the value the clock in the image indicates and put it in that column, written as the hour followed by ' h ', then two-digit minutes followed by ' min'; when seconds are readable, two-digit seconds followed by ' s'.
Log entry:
5 h 20 min
